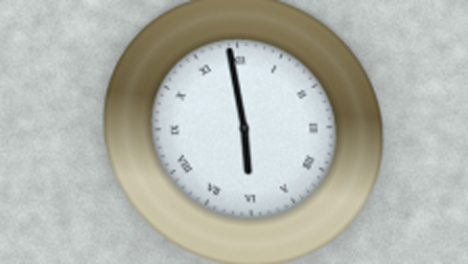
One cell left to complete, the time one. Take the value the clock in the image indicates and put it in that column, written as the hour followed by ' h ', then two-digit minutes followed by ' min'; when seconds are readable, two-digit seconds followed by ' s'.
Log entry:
5 h 59 min
